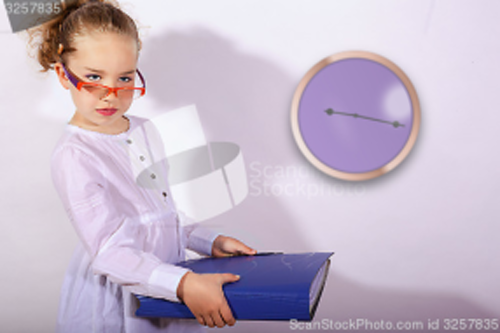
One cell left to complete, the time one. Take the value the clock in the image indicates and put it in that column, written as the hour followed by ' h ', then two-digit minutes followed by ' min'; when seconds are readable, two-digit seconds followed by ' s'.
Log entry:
9 h 17 min
